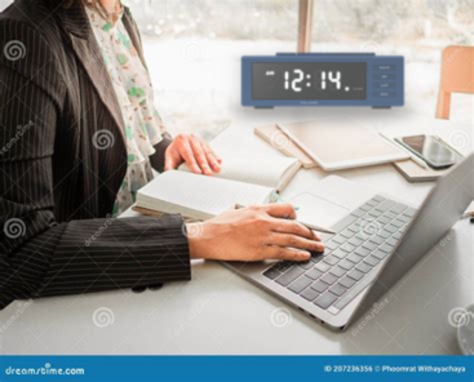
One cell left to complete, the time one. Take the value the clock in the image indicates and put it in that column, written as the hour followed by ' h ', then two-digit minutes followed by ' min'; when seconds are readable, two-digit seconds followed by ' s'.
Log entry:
12 h 14 min
